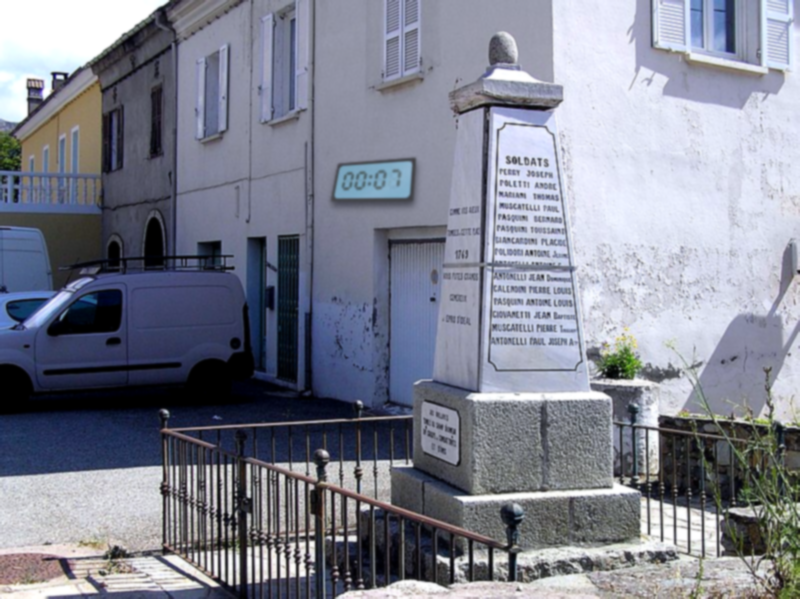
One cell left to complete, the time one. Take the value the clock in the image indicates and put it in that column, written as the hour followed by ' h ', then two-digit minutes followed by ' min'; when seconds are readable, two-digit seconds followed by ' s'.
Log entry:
0 h 07 min
